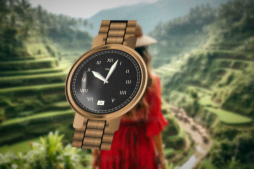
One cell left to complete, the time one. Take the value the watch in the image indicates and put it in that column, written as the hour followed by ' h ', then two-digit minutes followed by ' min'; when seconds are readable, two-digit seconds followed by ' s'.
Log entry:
10 h 03 min
